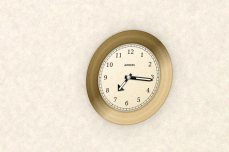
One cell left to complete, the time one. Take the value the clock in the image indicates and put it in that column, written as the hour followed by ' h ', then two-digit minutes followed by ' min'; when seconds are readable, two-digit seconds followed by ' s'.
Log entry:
7 h 16 min
